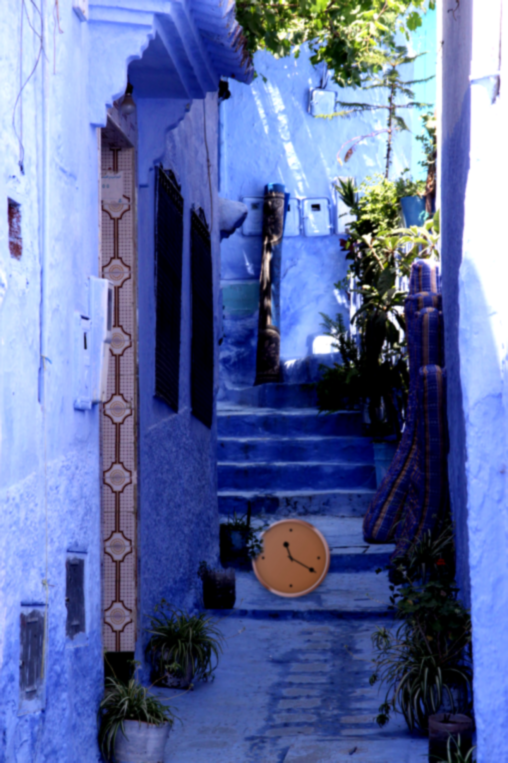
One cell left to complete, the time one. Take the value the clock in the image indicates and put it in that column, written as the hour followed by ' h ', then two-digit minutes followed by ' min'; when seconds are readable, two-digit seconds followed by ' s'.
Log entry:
11 h 20 min
